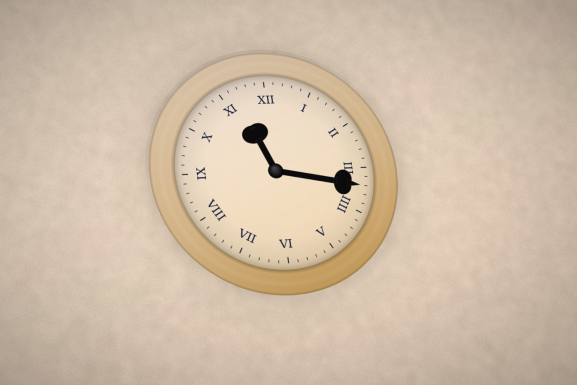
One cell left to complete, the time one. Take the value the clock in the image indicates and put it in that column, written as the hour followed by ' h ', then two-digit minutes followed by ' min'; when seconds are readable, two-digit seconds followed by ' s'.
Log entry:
11 h 17 min
